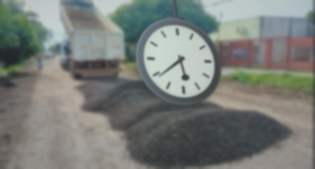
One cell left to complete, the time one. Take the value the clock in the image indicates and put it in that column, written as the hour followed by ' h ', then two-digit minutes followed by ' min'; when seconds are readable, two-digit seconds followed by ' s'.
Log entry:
5 h 39 min
